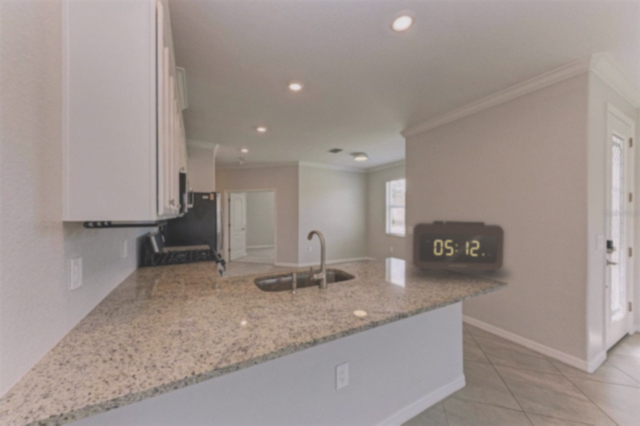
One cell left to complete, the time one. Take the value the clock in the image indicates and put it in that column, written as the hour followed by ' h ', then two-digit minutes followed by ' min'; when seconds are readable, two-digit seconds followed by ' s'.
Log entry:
5 h 12 min
